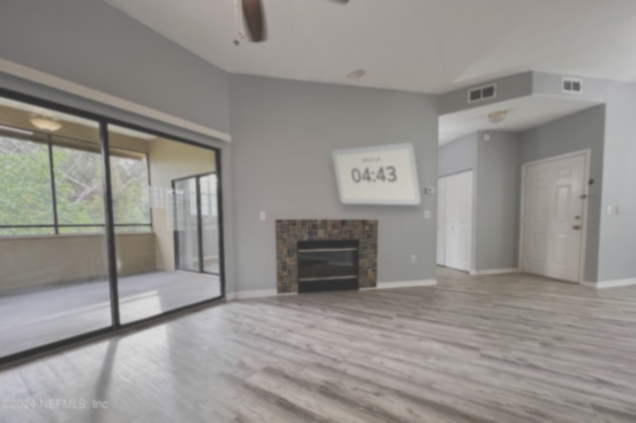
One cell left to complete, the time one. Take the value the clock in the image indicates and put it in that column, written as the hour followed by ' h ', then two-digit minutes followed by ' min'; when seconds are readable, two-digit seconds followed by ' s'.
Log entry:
4 h 43 min
